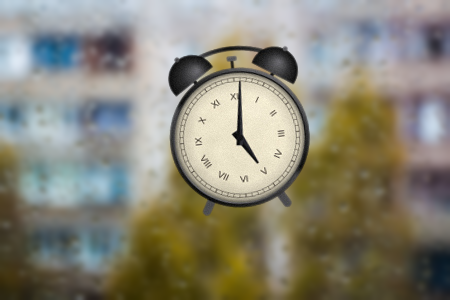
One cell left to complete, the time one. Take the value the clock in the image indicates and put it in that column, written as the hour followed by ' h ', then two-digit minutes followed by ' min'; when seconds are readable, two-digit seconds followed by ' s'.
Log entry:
5 h 01 min
